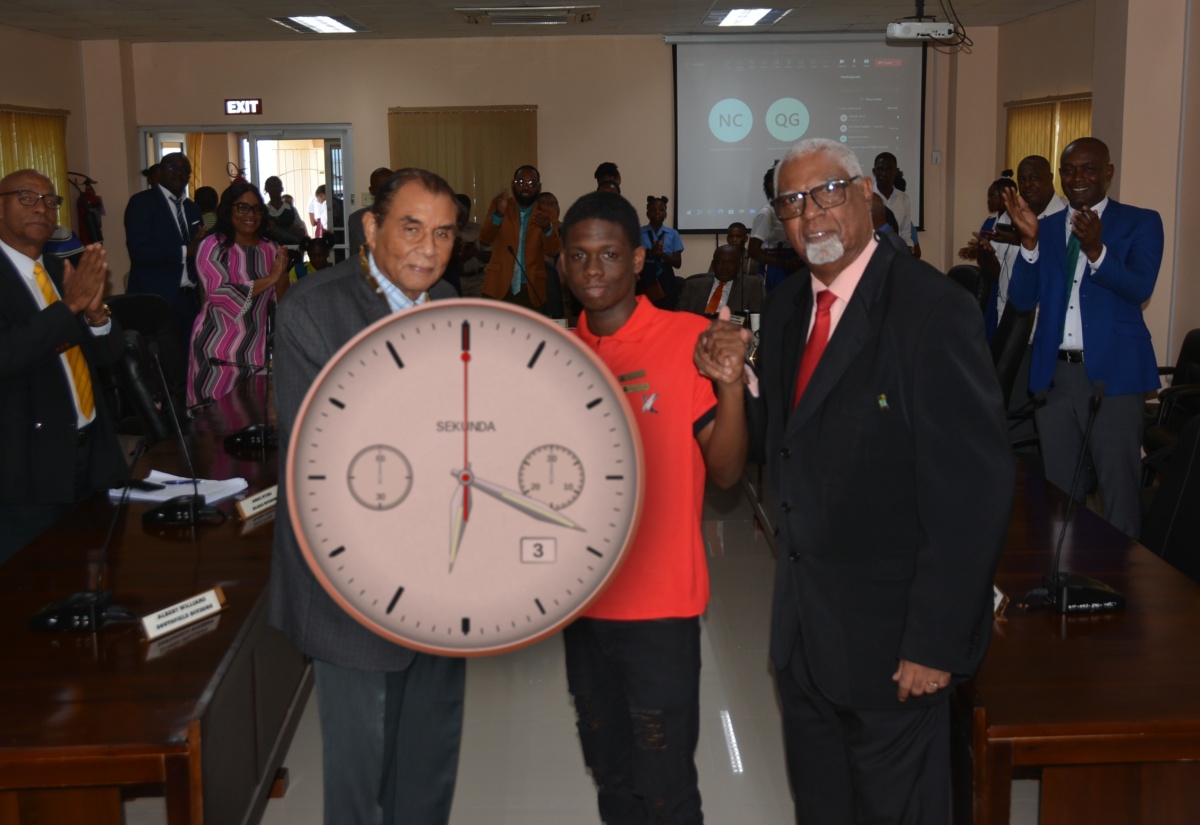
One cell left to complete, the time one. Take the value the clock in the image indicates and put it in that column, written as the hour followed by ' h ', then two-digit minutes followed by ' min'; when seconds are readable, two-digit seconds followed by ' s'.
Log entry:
6 h 19 min
